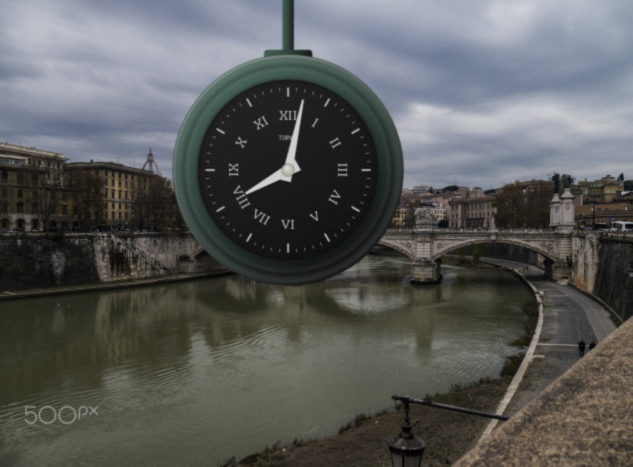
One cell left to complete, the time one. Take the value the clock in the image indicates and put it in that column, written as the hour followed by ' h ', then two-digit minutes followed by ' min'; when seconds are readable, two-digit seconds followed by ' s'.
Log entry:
8 h 02 min
